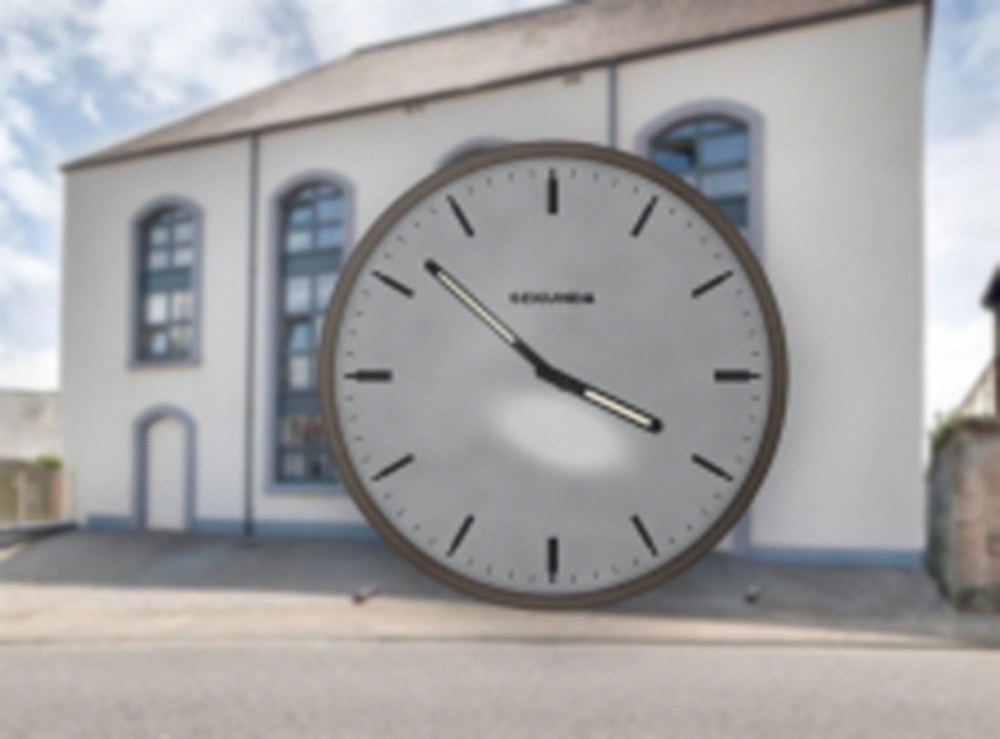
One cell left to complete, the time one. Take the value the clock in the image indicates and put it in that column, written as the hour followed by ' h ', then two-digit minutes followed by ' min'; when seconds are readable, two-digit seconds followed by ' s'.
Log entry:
3 h 52 min
